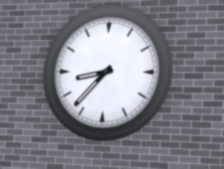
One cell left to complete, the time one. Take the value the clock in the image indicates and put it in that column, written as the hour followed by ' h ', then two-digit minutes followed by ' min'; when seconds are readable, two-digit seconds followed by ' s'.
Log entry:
8 h 37 min
